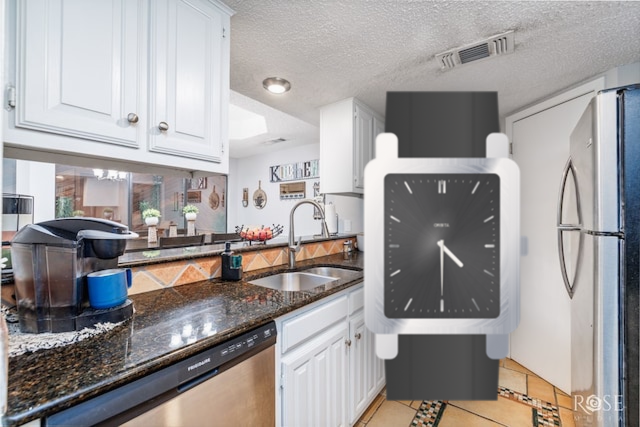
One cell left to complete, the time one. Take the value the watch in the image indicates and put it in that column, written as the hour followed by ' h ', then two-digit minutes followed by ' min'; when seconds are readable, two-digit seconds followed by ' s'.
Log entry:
4 h 30 min
